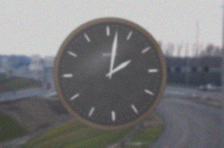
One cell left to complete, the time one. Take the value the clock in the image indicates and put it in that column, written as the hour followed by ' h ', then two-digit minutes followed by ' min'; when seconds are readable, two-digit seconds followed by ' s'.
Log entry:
2 h 02 min
